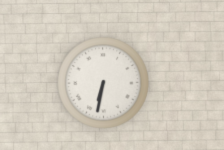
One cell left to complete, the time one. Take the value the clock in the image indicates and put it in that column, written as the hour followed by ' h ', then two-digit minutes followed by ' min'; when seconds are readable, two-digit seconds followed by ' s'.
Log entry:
6 h 32 min
